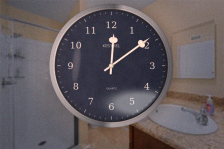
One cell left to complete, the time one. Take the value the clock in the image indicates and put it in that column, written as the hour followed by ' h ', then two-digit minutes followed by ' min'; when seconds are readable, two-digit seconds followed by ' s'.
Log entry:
12 h 09 min
